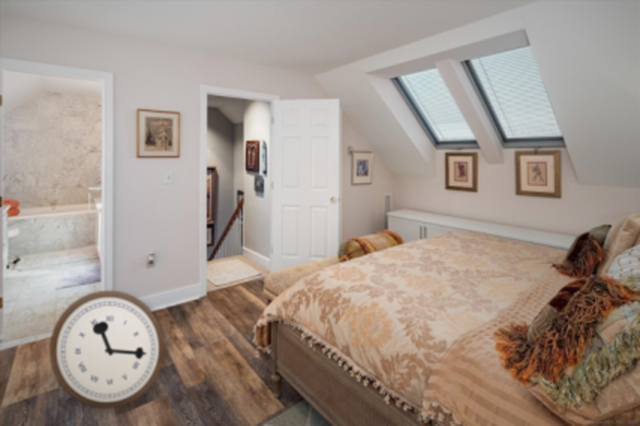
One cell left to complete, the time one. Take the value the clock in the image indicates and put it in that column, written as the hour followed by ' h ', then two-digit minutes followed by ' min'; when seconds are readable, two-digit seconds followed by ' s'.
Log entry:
11 h 16 min
